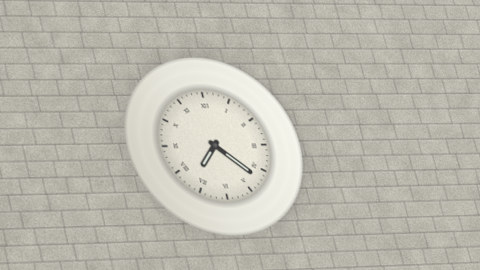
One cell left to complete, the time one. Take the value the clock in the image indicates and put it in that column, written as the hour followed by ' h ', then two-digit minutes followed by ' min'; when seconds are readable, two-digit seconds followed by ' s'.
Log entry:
7 h 22 min
